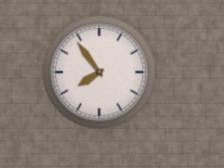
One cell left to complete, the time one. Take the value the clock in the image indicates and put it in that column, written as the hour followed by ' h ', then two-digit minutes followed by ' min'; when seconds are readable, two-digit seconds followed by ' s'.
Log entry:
7 h 54 min
